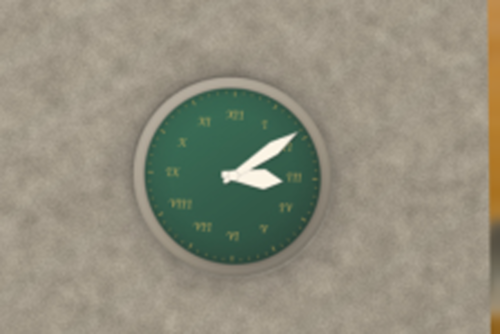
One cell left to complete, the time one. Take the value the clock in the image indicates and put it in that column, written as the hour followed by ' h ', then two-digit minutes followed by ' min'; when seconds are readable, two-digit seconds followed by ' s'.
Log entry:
3 h 09 min
